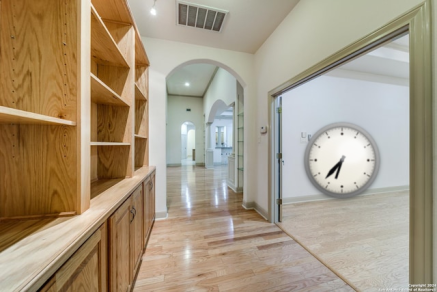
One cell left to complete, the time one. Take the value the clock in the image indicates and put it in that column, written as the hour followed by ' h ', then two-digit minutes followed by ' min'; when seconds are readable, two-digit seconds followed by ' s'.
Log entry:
6 h 37 min
